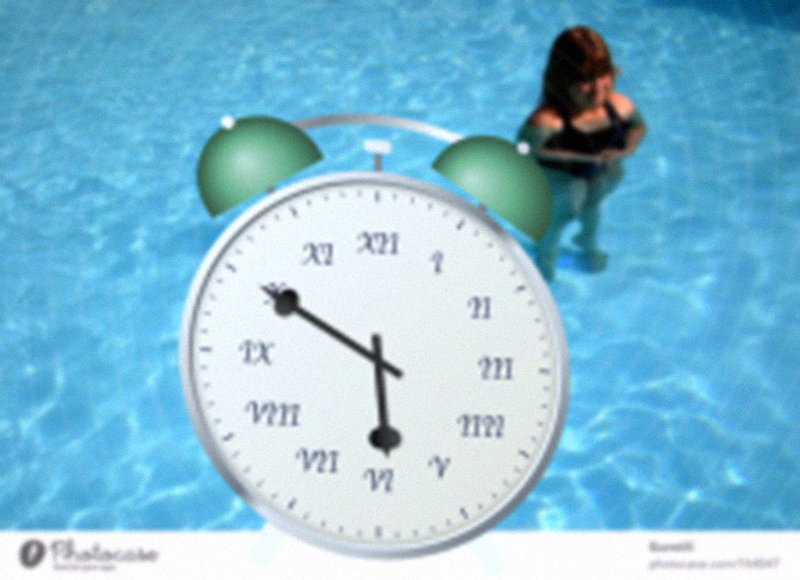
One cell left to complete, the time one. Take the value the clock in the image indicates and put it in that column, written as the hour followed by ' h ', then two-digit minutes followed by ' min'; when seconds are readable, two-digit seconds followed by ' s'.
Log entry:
5 h 50 min
